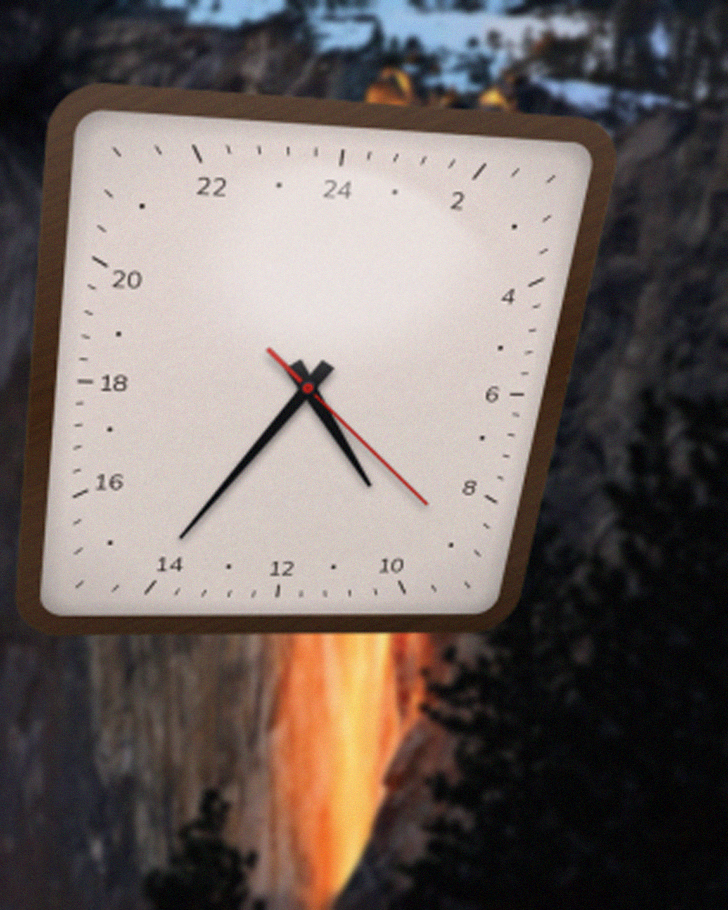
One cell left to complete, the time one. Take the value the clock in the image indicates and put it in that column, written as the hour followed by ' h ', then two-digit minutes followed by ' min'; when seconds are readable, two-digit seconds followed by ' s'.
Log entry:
9 h 35 min 22 s
